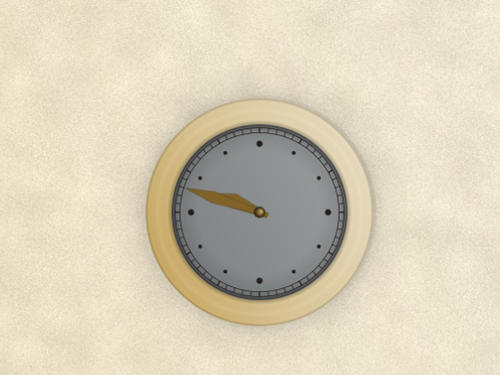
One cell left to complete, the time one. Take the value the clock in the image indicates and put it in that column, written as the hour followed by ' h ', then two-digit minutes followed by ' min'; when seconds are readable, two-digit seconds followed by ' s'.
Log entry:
9 h 48 min
